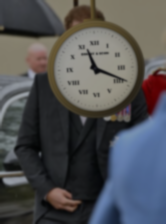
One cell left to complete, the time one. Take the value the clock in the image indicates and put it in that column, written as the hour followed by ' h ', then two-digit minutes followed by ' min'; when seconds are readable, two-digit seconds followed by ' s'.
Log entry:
11 h 19 min
